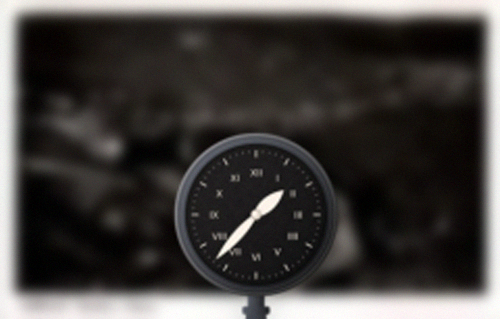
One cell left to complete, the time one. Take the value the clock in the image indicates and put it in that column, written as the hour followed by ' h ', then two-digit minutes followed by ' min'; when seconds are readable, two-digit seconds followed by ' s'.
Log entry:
1 h 37 min
